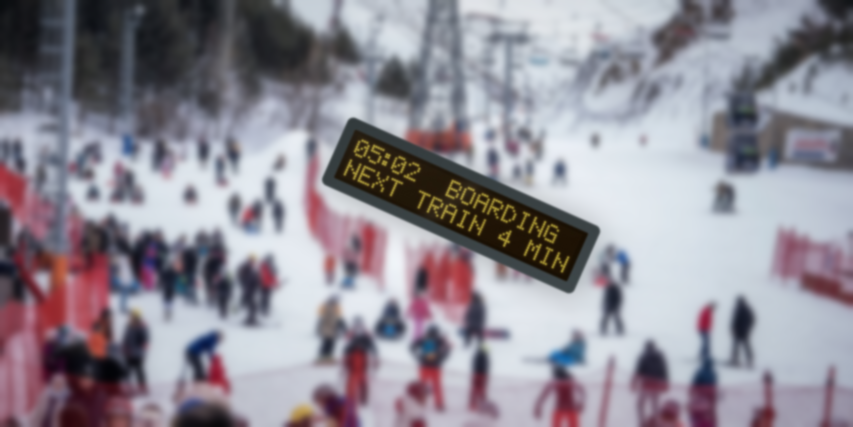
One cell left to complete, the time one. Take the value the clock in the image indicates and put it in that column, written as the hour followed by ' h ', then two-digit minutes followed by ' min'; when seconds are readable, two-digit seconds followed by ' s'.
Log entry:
5 h 02 min
